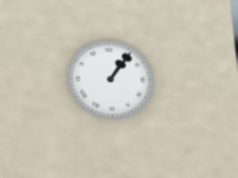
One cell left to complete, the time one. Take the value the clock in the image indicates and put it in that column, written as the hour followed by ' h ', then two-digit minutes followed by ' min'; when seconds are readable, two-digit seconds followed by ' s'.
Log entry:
1 h 06 min
